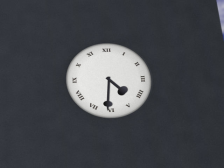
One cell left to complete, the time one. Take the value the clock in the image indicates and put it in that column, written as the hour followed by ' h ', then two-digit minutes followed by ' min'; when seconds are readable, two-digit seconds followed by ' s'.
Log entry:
4 h 31 min
